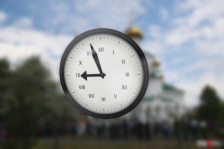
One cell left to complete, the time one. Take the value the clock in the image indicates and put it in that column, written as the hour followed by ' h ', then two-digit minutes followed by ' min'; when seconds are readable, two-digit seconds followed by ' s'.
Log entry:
8 h 57 min
